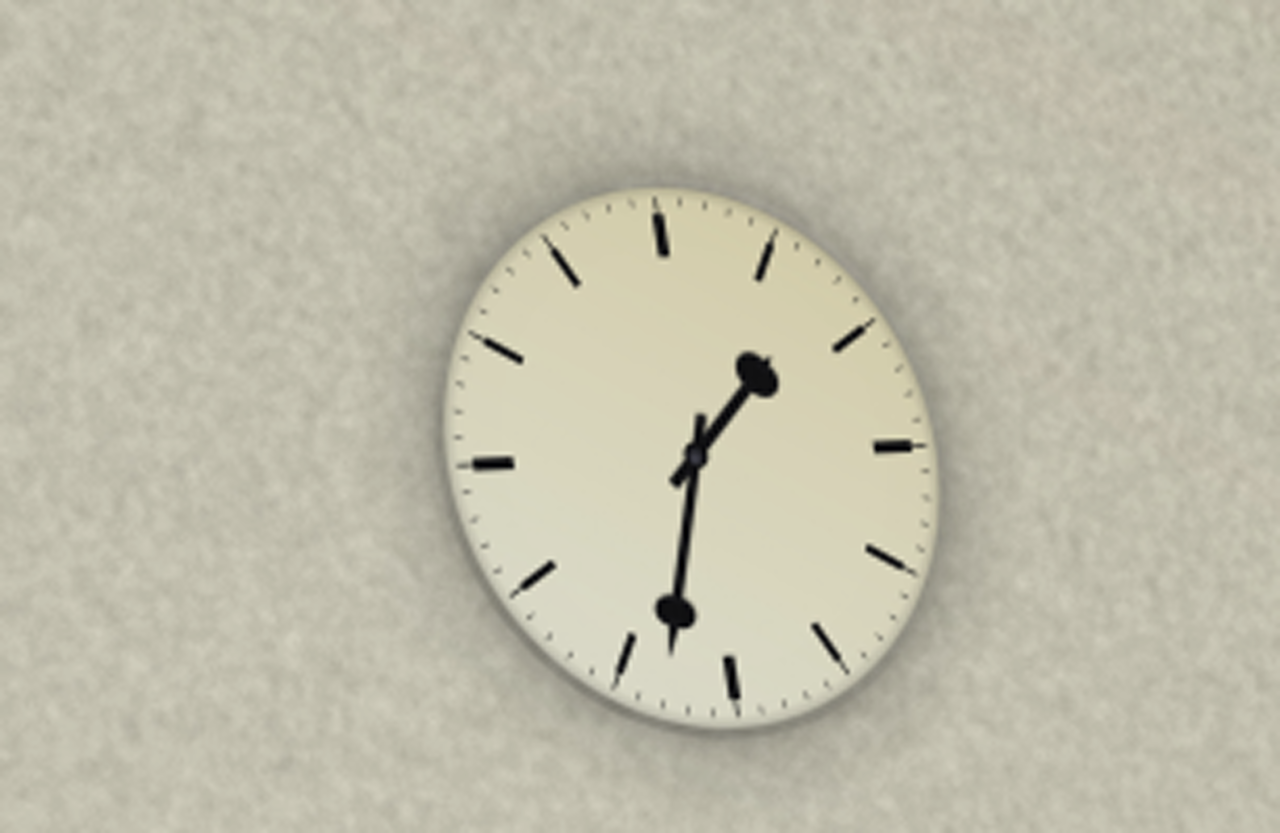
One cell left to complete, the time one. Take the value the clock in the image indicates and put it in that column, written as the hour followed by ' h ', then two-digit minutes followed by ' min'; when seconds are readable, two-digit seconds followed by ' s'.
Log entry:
1 h 33 min
